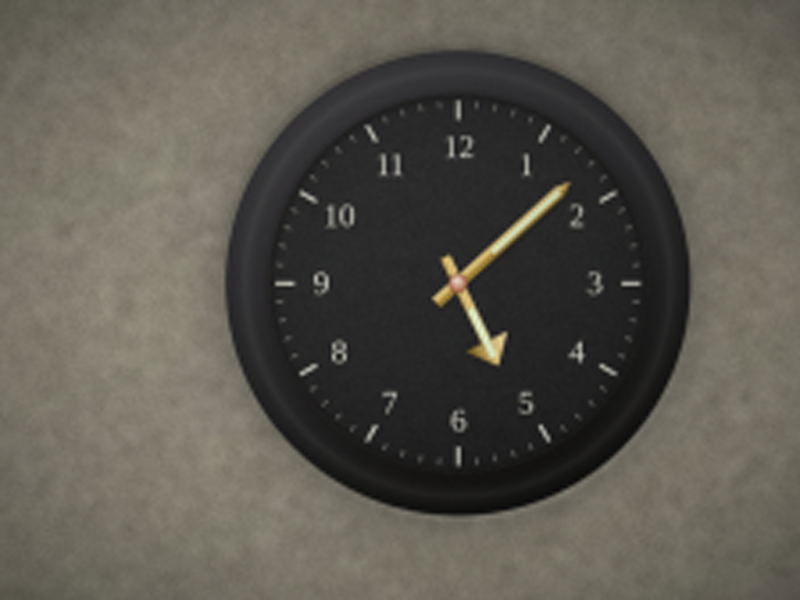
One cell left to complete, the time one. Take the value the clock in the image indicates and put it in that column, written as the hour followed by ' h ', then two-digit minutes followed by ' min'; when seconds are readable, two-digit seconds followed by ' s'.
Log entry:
5 h 08 min
